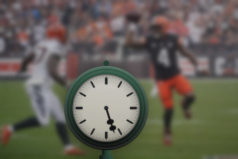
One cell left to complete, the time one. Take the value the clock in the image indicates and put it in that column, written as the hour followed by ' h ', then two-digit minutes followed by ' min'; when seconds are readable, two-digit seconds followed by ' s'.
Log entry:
5 h 27 min
